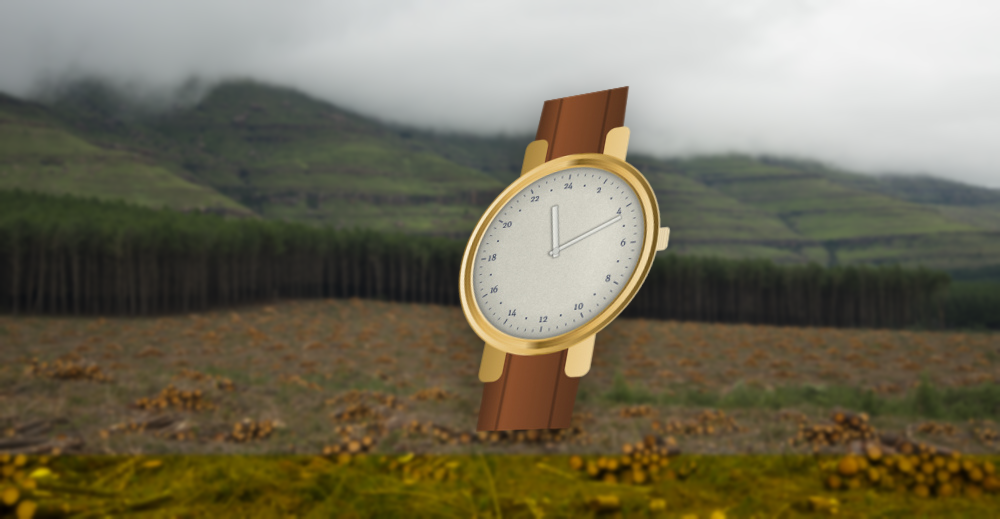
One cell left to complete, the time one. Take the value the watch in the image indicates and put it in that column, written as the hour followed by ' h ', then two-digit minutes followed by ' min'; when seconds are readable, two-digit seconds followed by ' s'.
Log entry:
23 h 11 min
